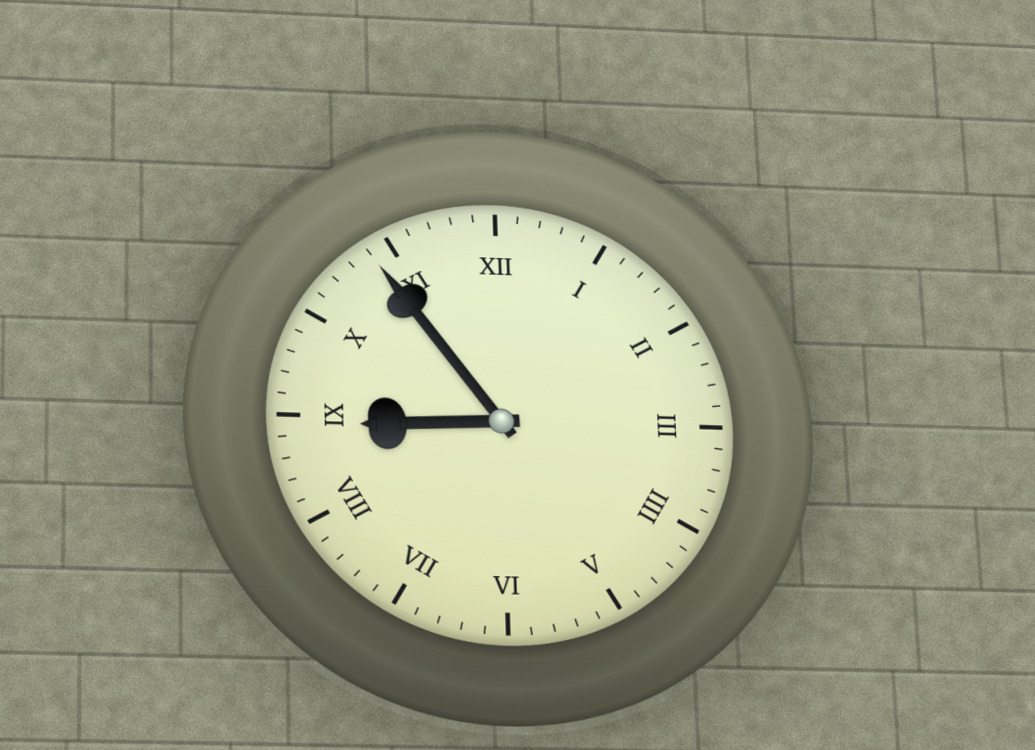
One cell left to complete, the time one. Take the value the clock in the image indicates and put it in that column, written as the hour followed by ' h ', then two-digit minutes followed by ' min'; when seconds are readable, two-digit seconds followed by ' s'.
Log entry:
8 h 54 min
